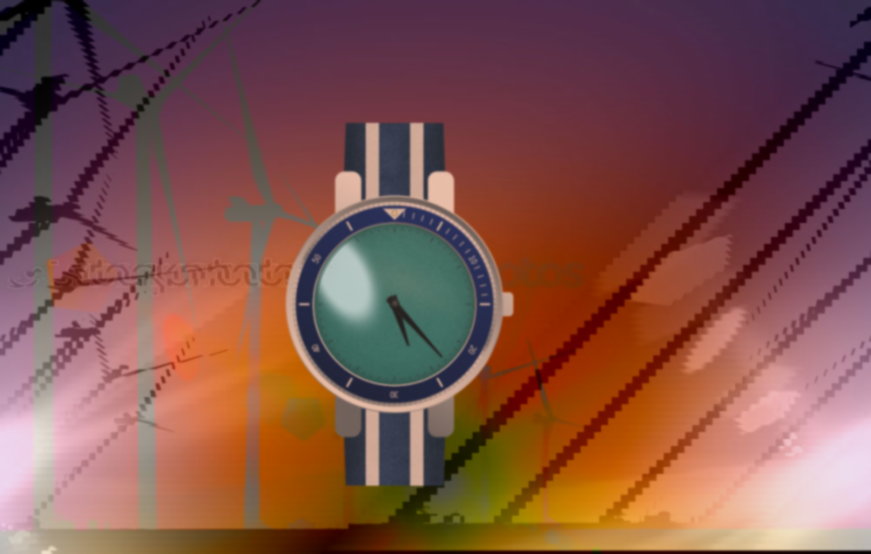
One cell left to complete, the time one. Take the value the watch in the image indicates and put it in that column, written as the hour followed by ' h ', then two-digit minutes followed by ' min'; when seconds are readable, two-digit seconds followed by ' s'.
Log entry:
5 h 23 min
